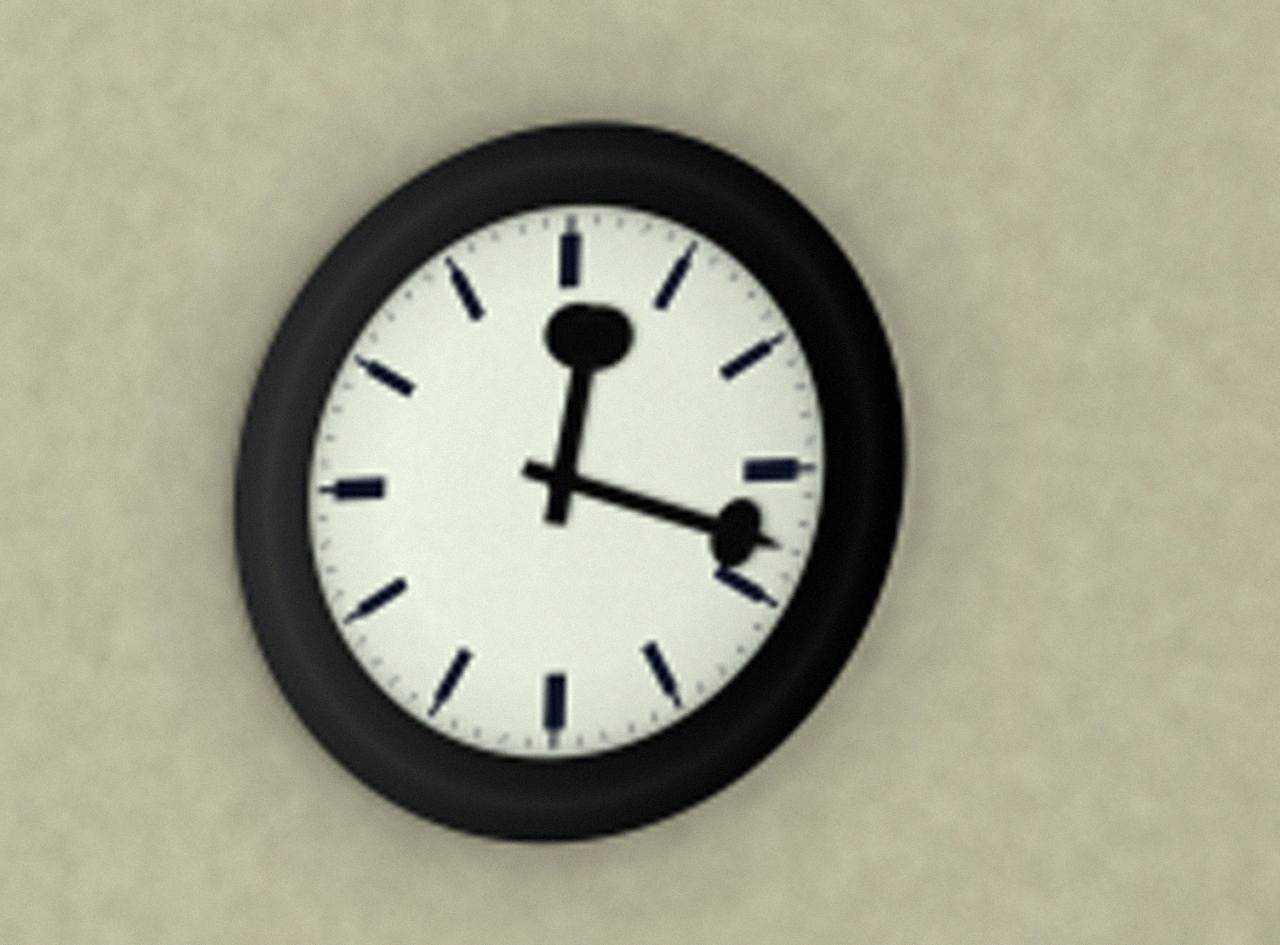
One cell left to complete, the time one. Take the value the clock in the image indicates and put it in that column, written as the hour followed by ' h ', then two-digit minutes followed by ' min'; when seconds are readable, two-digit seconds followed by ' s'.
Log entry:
12 h 18 min
